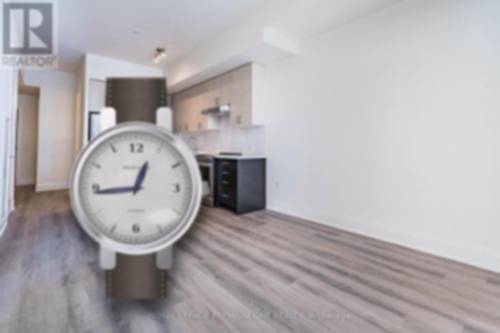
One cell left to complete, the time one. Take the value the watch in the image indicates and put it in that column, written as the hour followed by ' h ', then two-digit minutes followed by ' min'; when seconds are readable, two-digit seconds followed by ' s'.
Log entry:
12 h 44 min
